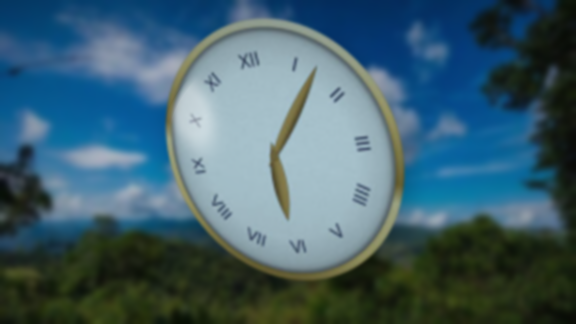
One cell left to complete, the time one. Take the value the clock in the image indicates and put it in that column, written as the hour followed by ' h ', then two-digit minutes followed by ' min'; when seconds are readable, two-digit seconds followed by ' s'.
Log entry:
6 h 07 min
